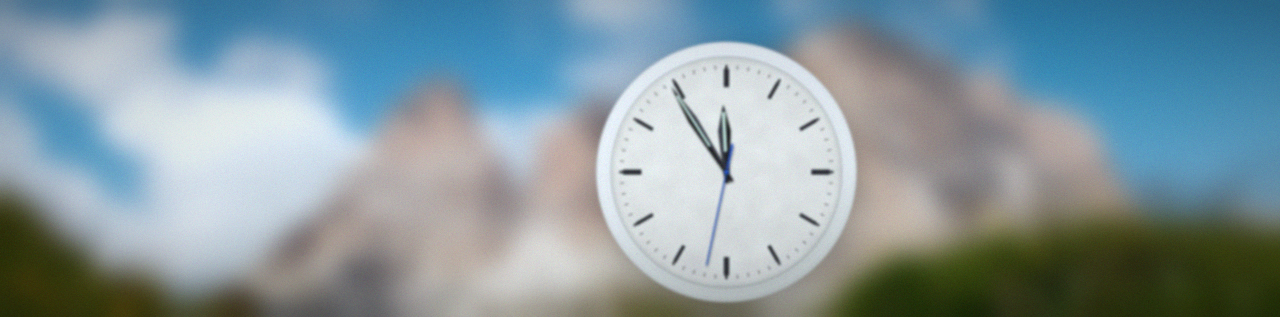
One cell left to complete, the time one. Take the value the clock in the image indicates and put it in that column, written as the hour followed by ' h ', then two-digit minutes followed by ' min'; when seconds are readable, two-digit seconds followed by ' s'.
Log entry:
11 h 54 min 32 s
